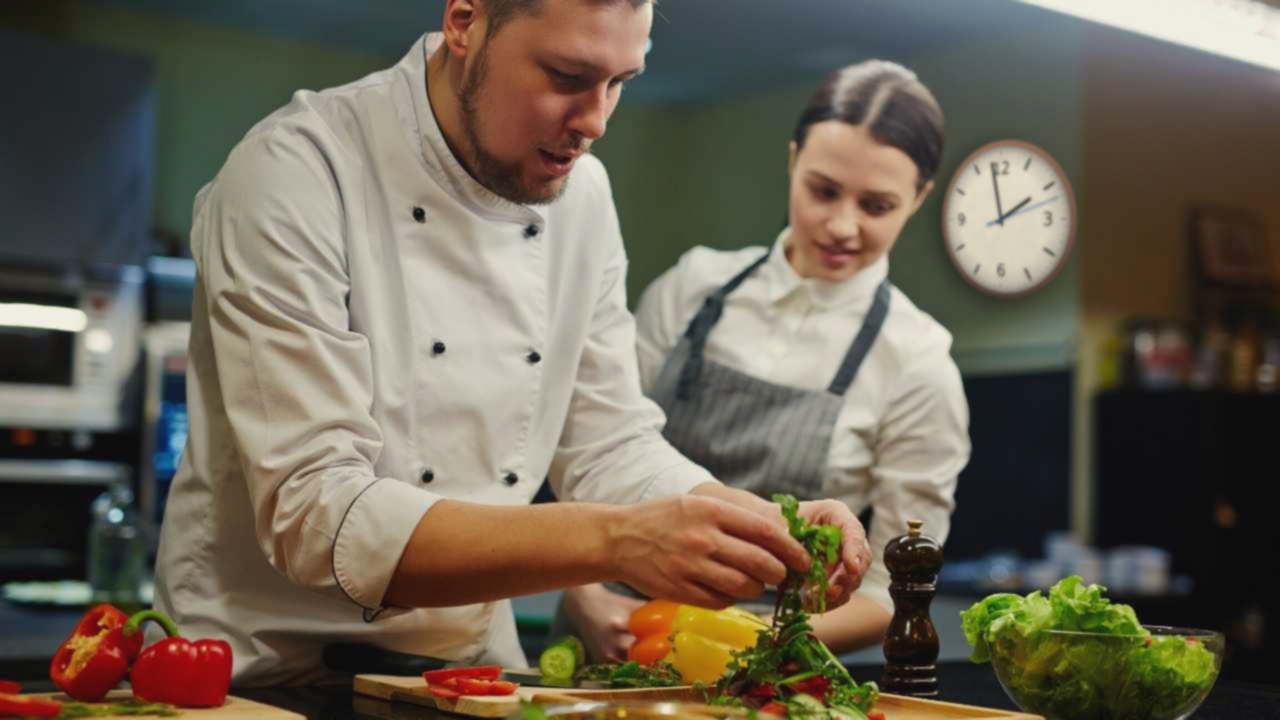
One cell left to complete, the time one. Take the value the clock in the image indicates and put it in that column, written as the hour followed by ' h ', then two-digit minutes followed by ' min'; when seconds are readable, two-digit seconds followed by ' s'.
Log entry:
1 h 58 min 12 s
